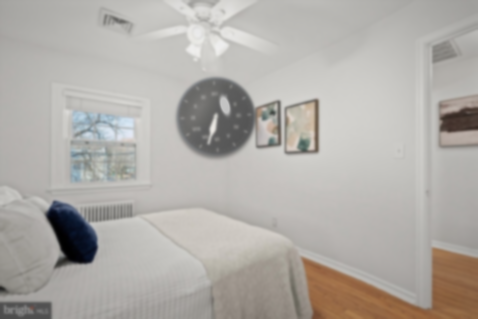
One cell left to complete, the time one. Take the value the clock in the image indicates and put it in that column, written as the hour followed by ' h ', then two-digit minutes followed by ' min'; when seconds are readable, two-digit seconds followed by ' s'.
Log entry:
6 h 33 min
